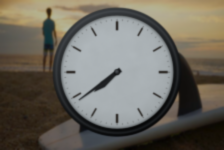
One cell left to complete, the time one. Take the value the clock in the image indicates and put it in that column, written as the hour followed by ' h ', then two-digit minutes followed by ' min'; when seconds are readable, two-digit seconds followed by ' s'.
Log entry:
7 h 39 min
